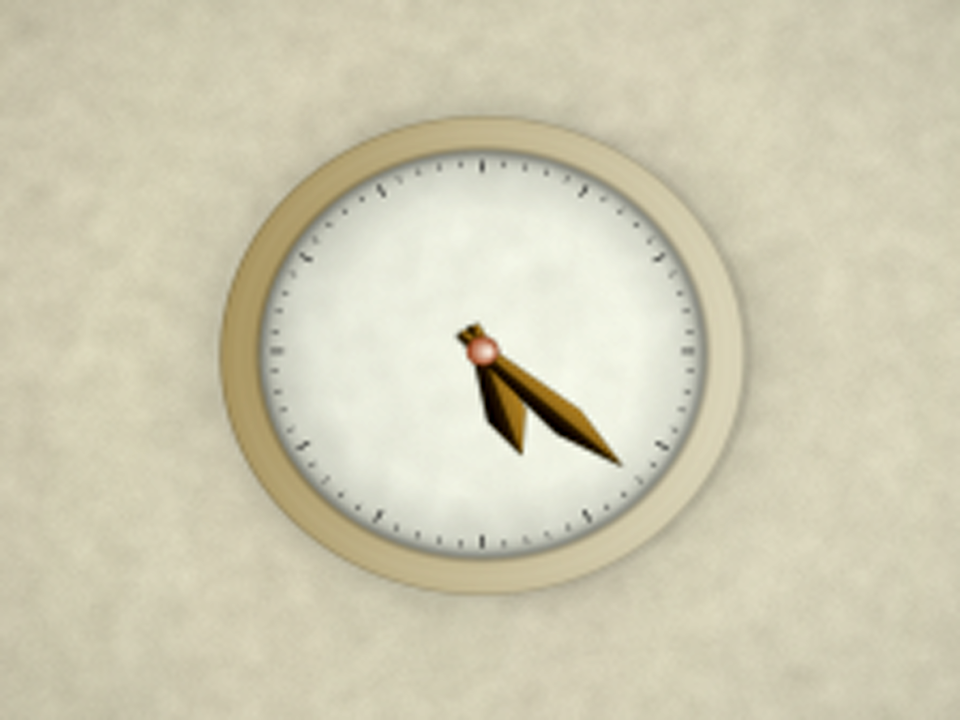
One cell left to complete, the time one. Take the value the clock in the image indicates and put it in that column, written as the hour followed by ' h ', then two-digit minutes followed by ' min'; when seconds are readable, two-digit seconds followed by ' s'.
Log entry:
5 h 22 min
